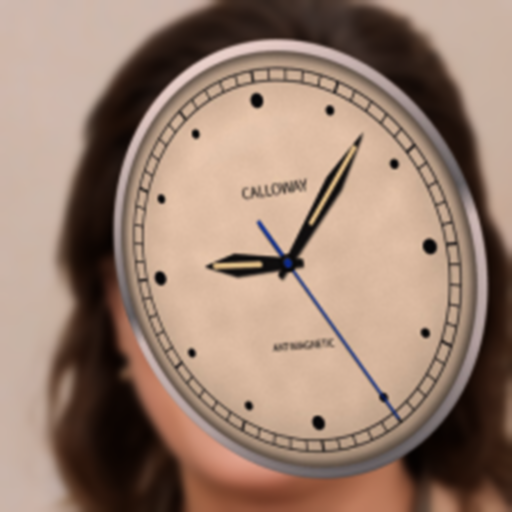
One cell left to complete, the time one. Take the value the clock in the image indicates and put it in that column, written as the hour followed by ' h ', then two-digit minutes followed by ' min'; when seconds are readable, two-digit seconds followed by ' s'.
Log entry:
9 h 07 min 25 s
